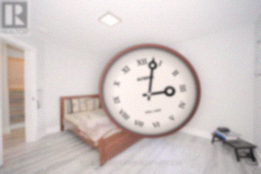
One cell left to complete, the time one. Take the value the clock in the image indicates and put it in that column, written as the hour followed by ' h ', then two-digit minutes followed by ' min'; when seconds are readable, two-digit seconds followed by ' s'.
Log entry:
3 h 03 min
